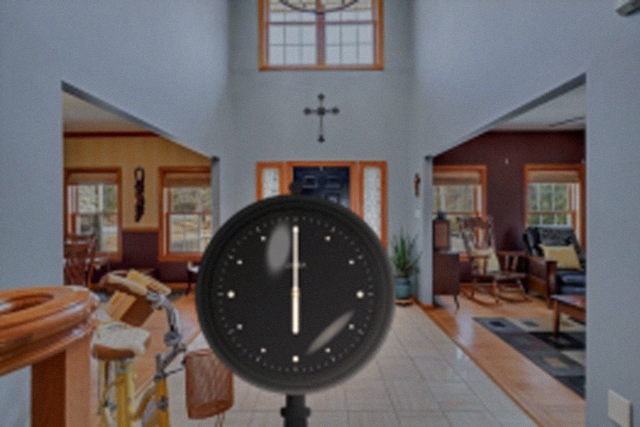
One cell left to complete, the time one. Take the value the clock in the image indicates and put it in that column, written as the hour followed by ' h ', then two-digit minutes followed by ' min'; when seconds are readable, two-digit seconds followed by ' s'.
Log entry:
6 h 00 min
